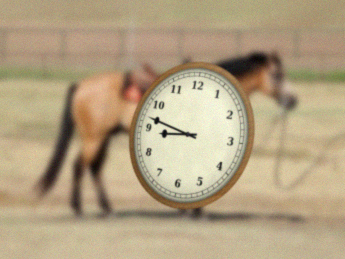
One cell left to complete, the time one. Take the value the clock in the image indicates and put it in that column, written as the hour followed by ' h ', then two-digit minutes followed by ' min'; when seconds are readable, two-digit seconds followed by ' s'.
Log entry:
8 h 47 min
